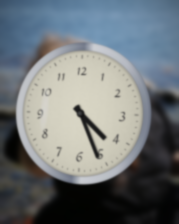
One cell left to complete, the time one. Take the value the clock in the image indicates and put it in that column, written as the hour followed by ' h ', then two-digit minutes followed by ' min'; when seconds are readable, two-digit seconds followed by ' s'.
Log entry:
4 h 26 min
